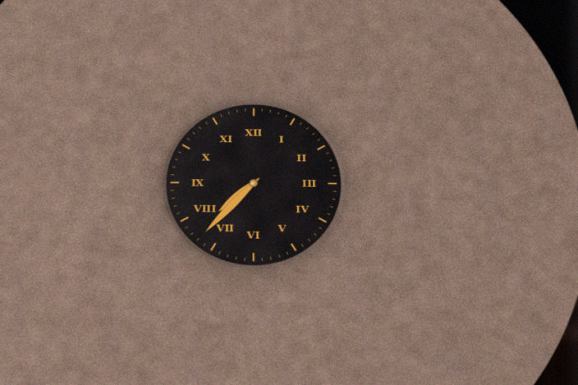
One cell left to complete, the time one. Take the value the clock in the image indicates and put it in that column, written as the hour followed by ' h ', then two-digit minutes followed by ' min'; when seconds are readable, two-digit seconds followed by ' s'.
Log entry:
7 h 37 min
